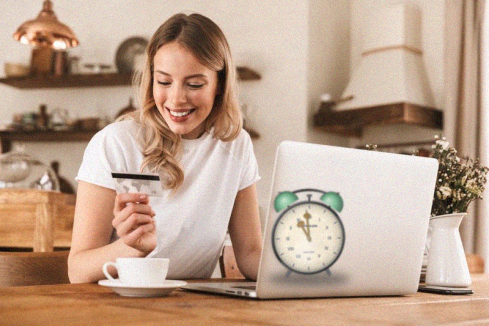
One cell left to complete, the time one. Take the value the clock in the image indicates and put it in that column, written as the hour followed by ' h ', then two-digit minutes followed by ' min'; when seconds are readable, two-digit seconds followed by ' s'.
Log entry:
10 h 59 min
